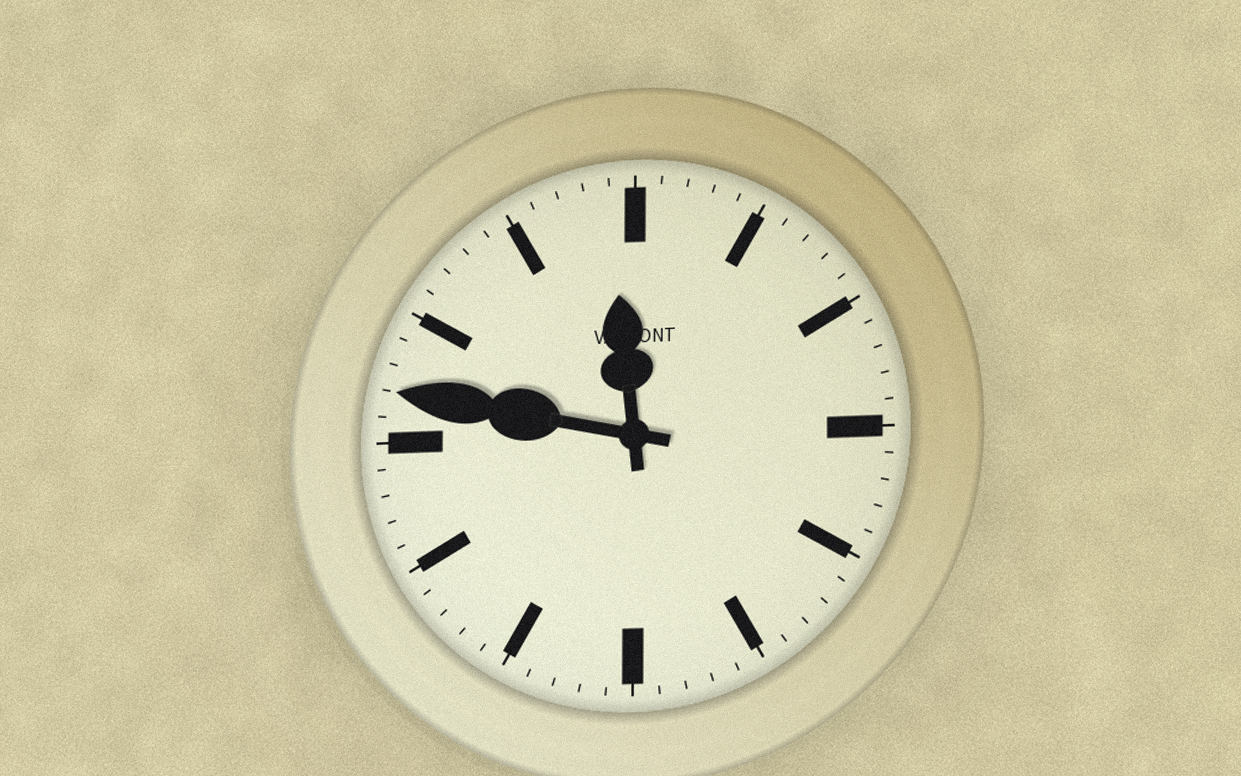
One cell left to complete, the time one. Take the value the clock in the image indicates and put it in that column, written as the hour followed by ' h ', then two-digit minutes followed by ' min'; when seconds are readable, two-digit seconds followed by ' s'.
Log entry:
11 h 47 min
